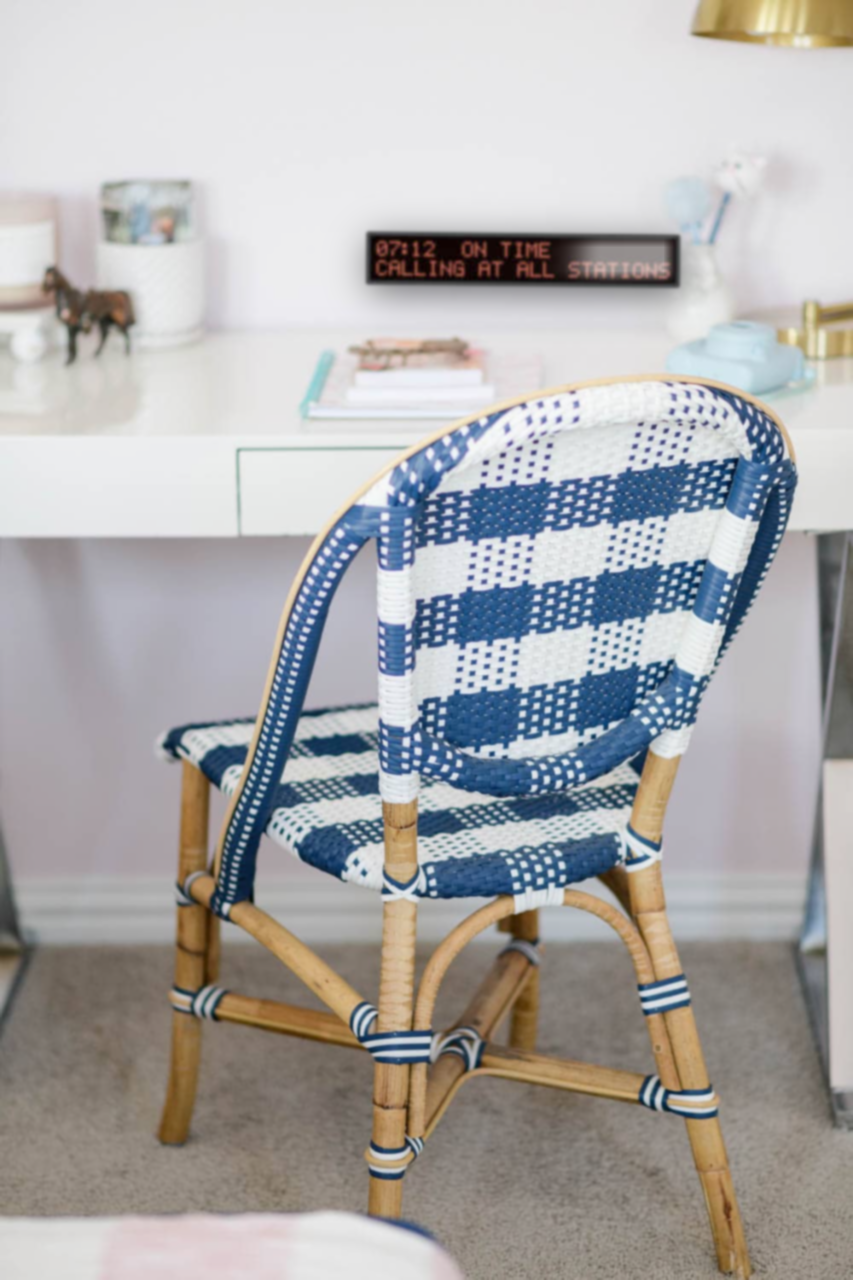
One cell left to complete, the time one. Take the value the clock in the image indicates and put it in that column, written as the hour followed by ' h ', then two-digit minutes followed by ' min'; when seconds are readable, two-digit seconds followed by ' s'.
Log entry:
7 h 12 min
